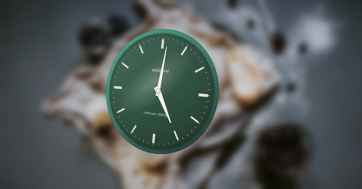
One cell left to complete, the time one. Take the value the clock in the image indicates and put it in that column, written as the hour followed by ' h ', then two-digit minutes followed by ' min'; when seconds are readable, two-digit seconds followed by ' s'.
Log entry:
5 h 01 min
